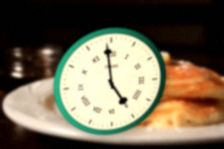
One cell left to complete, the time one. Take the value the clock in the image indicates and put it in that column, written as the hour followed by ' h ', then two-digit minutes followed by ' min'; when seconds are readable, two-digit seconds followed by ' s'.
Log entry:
4 h 59 min
